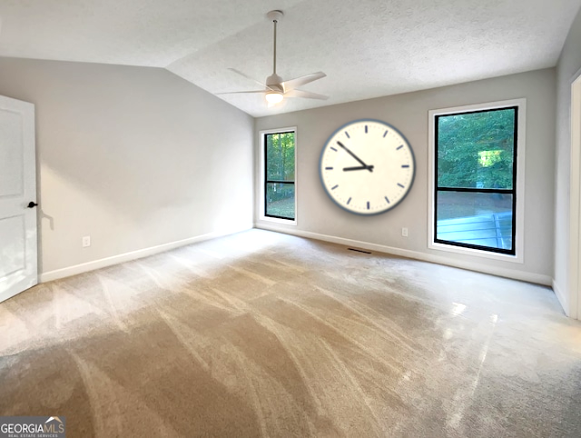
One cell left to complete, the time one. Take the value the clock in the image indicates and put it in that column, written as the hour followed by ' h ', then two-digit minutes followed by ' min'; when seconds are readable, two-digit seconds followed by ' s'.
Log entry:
8 h 52 min
